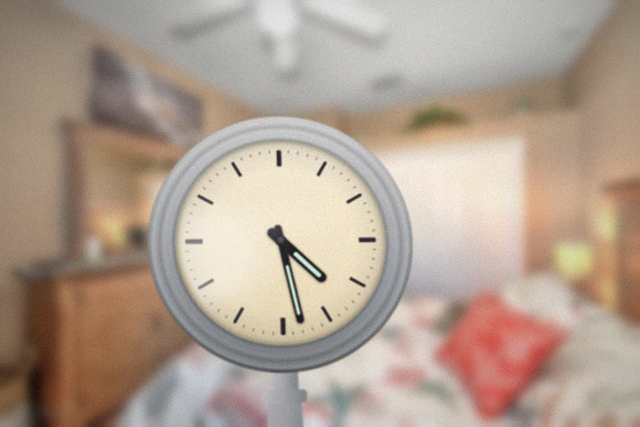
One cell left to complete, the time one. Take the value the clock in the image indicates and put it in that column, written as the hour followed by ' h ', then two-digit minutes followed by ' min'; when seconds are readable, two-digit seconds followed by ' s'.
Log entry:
4 h 28 min
